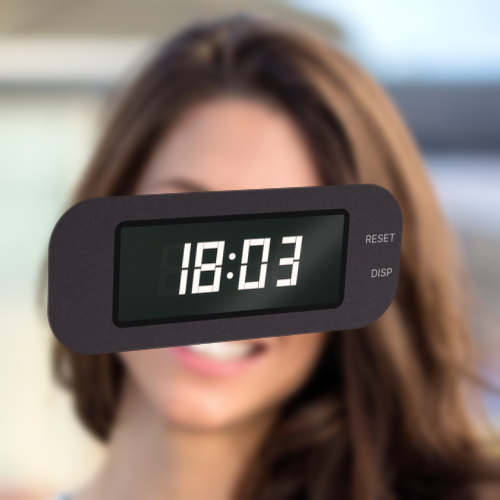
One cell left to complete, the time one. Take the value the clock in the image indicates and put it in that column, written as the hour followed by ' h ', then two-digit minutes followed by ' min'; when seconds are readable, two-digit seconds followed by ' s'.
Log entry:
18 h 03 min
